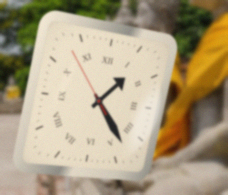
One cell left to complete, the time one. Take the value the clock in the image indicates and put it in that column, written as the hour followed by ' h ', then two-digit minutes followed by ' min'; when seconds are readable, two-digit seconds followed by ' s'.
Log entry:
1 h 22 min 53 s
